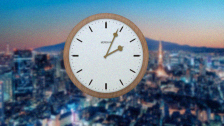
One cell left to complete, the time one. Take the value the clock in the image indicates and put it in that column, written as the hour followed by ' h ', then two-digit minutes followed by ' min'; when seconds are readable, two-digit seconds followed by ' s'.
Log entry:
2 h 04 min
